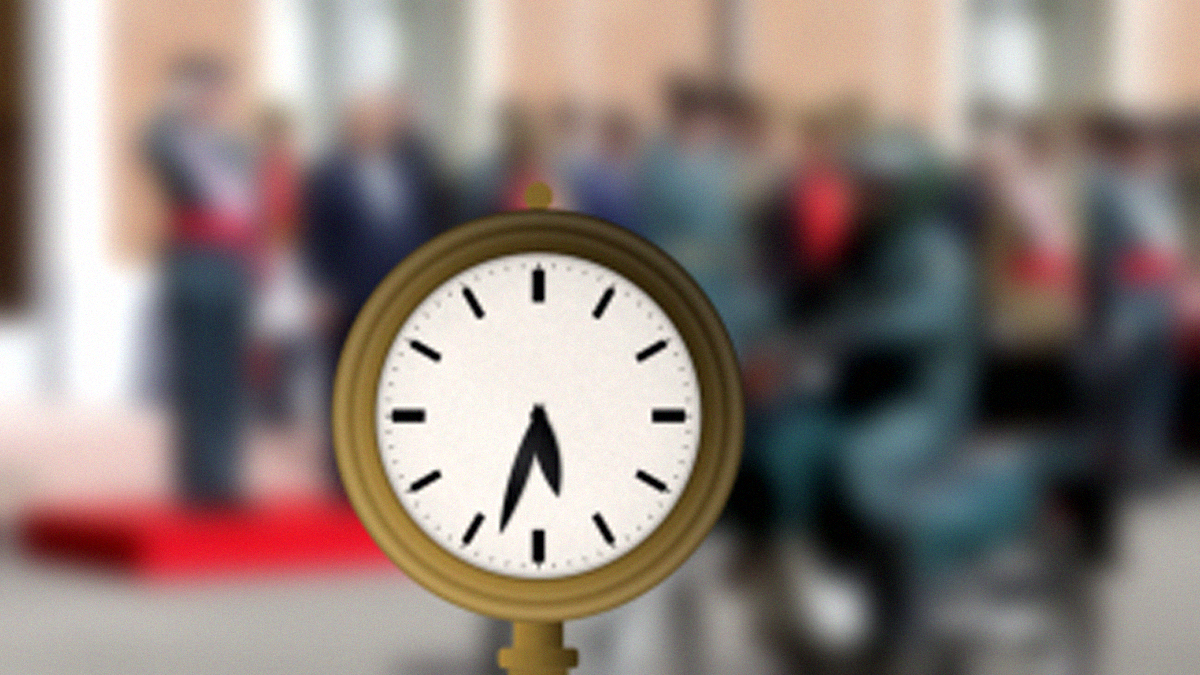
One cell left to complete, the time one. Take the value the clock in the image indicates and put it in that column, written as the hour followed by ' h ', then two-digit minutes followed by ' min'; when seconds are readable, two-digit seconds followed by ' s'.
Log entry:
5 h 33 min
